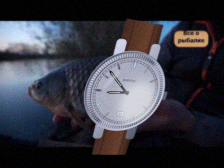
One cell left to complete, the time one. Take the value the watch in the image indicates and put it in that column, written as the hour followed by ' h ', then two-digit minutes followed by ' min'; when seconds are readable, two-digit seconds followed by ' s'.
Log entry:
8 h 52 min
